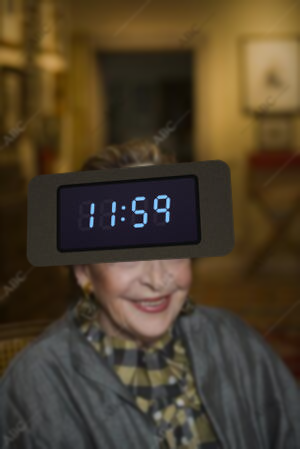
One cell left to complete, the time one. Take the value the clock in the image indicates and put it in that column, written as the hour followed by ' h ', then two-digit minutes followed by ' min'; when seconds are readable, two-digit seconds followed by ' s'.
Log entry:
11 h 59 min
